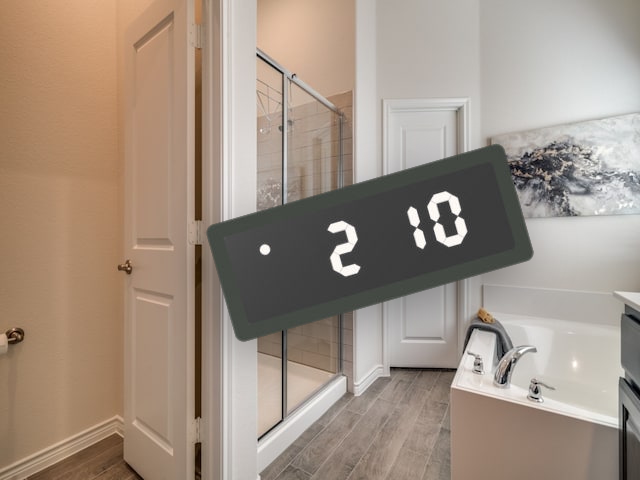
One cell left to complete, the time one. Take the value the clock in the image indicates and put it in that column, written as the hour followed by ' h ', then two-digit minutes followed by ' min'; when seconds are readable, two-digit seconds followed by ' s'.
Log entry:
2 h 10 min
